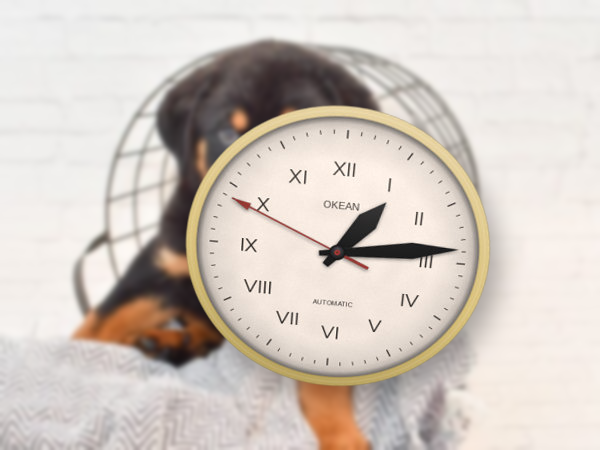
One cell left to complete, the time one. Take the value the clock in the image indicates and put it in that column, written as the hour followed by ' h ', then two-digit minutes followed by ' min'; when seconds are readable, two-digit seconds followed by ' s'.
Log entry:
1 h 13 min 49 s
